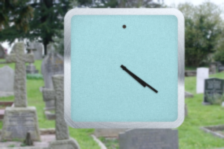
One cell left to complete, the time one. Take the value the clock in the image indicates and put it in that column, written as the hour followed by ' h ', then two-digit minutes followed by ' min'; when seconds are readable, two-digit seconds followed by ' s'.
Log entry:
4 h 21 min
